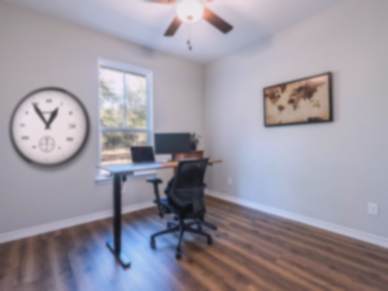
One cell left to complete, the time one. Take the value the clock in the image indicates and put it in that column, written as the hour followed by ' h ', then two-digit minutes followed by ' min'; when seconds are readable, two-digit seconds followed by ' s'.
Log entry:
12 h 54 min
